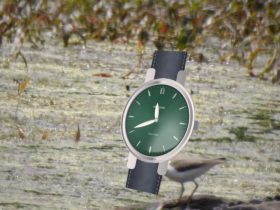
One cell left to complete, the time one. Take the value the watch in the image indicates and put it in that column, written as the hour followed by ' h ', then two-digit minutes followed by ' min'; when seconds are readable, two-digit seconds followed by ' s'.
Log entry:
11 h 41 min
